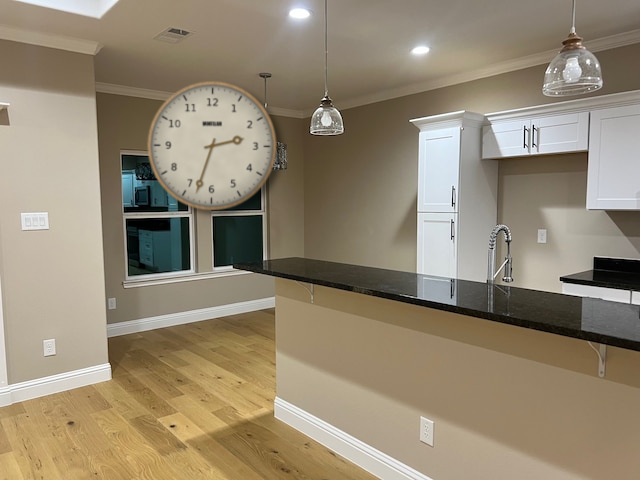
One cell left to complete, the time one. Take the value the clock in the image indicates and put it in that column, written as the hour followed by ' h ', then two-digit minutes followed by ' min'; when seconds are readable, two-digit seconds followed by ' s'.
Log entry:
2 h 33 min
